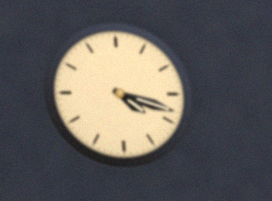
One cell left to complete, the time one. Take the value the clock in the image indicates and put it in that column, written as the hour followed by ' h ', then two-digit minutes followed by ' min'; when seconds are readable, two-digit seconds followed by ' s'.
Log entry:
4 h 18 min
